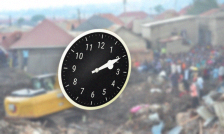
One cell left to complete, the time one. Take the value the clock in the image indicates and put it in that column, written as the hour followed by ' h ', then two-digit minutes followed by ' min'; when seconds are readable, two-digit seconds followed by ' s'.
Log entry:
2 h 10 min
